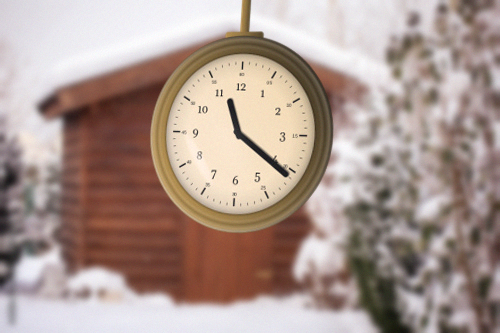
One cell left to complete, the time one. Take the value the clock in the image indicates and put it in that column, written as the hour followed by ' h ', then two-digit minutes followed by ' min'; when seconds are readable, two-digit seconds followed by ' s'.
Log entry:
11 h 21 min
